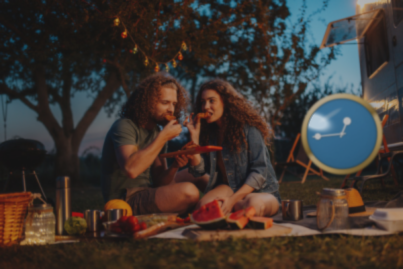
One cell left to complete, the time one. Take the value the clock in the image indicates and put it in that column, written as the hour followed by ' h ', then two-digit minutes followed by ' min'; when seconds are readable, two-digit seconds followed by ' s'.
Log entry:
12 h 44 min
